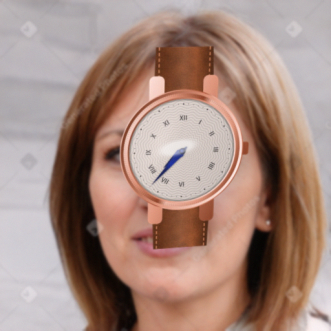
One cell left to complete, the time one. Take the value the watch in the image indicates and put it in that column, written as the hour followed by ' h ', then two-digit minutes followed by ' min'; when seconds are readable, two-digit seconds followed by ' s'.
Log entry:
7 h 37 min
